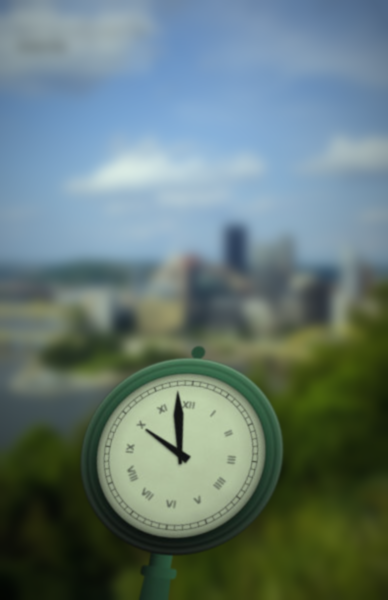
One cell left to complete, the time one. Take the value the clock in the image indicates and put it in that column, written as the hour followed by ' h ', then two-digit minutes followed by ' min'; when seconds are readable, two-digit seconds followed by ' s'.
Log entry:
9 h 58 min
